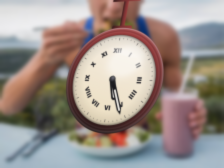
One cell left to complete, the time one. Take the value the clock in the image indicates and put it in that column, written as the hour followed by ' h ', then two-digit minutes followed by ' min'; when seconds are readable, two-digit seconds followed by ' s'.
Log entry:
5 h 26 min
